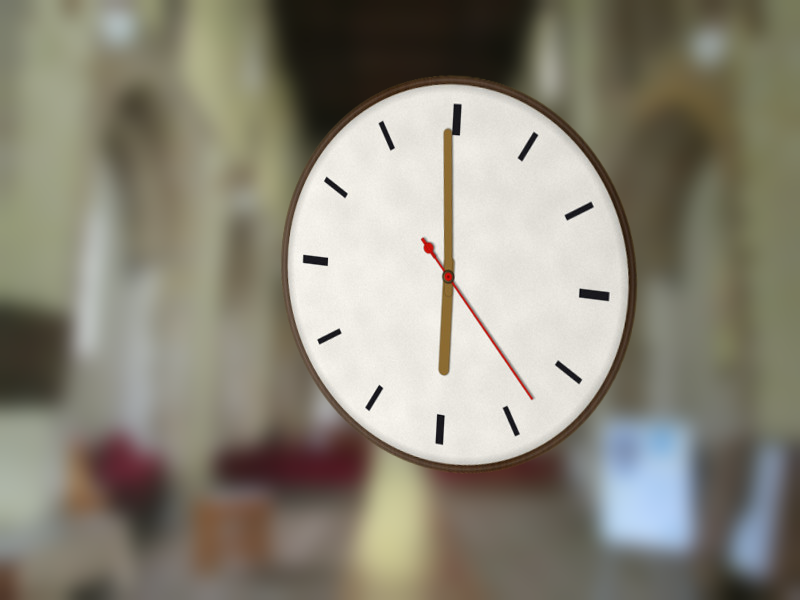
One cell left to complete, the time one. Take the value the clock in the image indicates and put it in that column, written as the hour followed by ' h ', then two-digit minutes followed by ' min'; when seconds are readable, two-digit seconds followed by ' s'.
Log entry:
5 h 59 min 23 s
